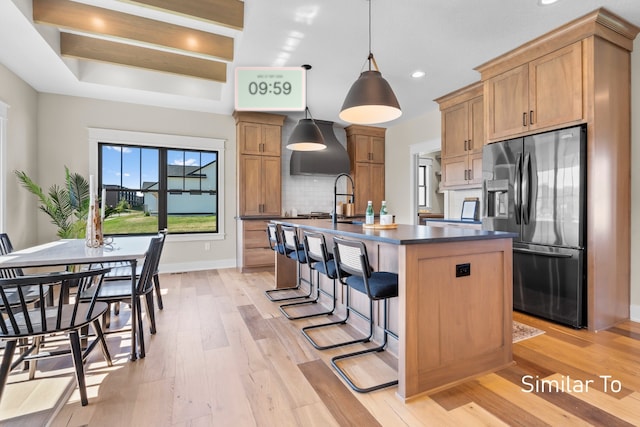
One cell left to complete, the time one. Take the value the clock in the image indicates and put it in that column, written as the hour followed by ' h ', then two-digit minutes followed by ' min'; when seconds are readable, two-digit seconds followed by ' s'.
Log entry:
9 h 59 min
